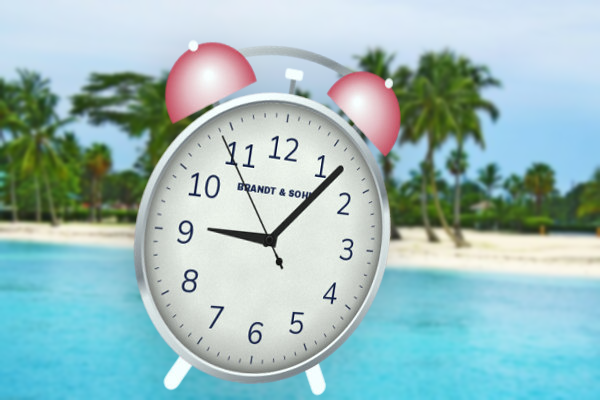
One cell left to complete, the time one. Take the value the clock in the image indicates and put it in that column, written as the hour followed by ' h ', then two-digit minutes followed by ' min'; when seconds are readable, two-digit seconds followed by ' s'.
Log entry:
9 h 06 min 54 s
